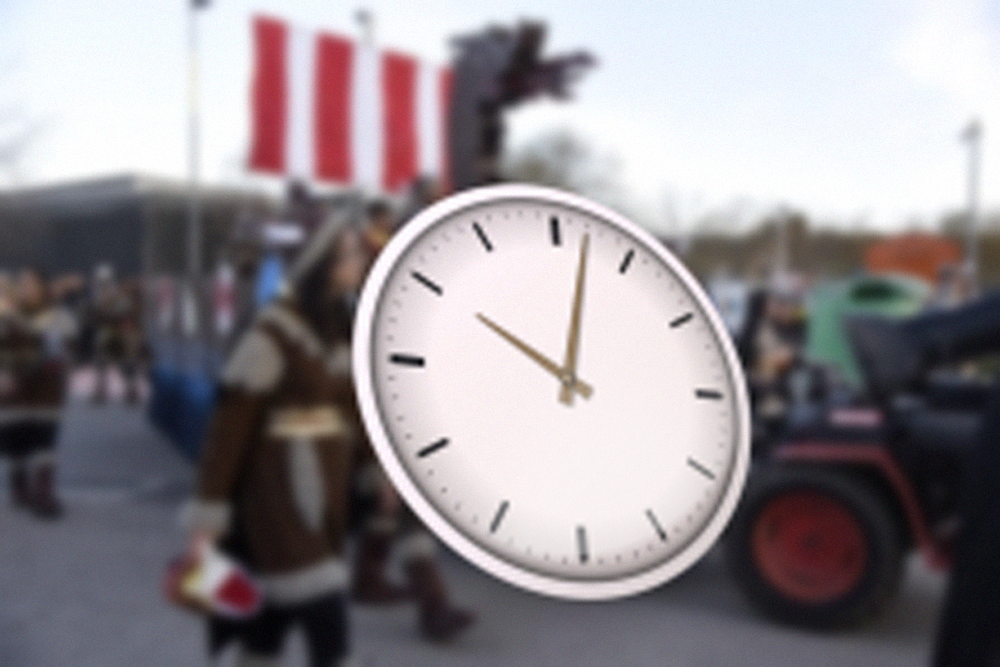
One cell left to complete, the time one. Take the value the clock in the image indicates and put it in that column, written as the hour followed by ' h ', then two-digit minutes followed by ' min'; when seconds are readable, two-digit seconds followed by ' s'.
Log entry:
10 h 02 min
